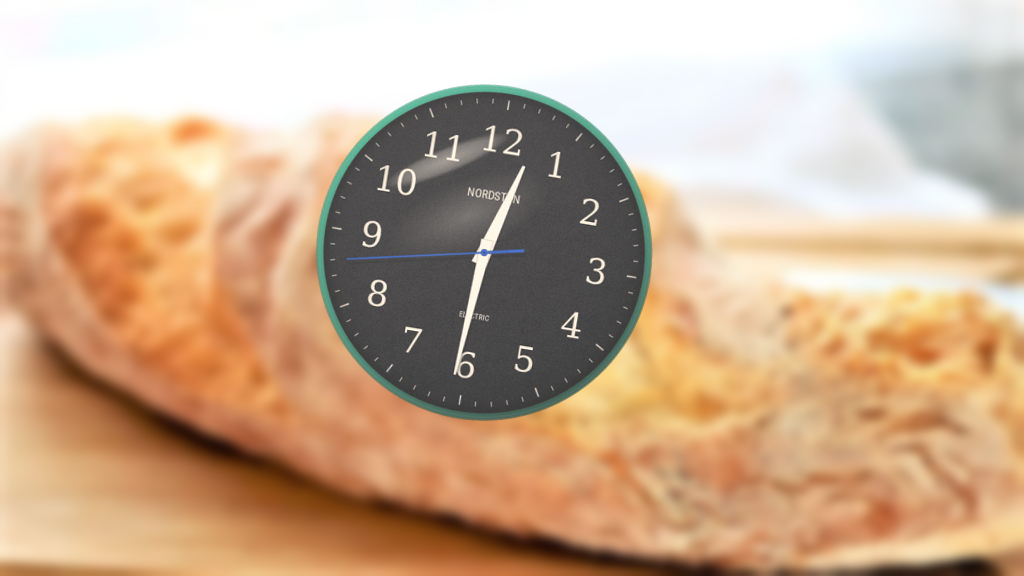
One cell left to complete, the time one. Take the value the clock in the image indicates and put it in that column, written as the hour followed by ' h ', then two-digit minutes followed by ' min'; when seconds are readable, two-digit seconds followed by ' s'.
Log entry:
12 h 30 min 43 s
